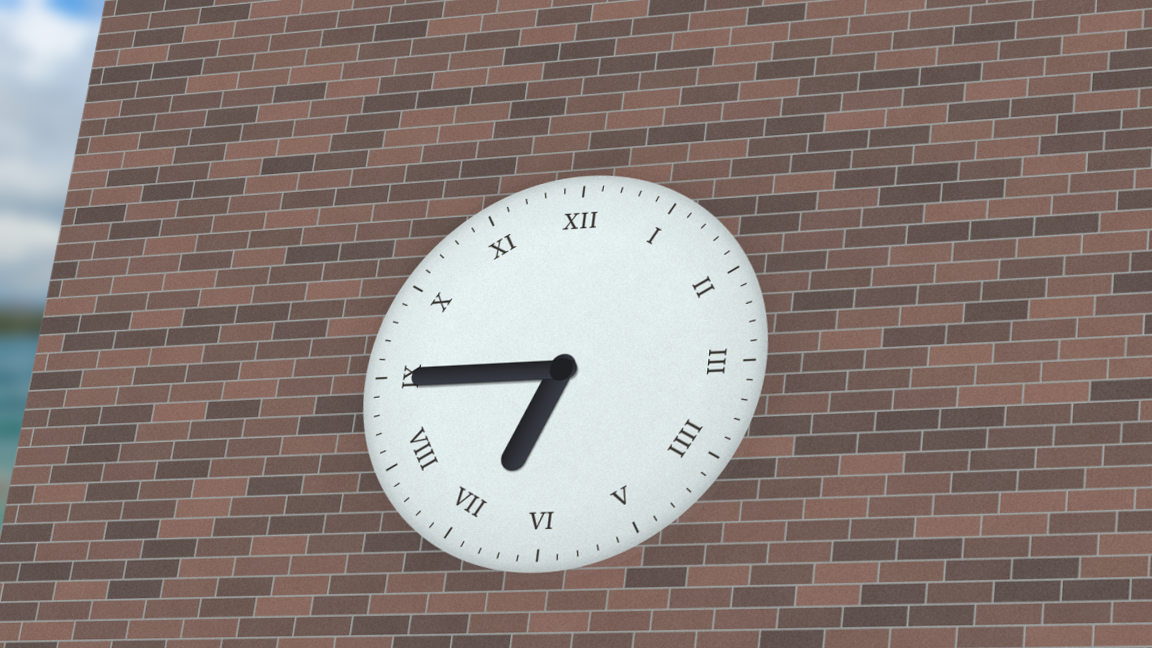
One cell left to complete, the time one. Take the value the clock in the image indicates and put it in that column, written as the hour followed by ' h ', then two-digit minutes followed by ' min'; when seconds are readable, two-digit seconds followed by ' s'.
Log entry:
6 h 45 min
